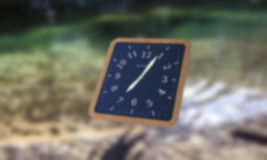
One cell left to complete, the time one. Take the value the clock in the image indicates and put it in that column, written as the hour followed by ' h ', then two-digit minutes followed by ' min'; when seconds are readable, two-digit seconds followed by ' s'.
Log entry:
7 h 04 min
